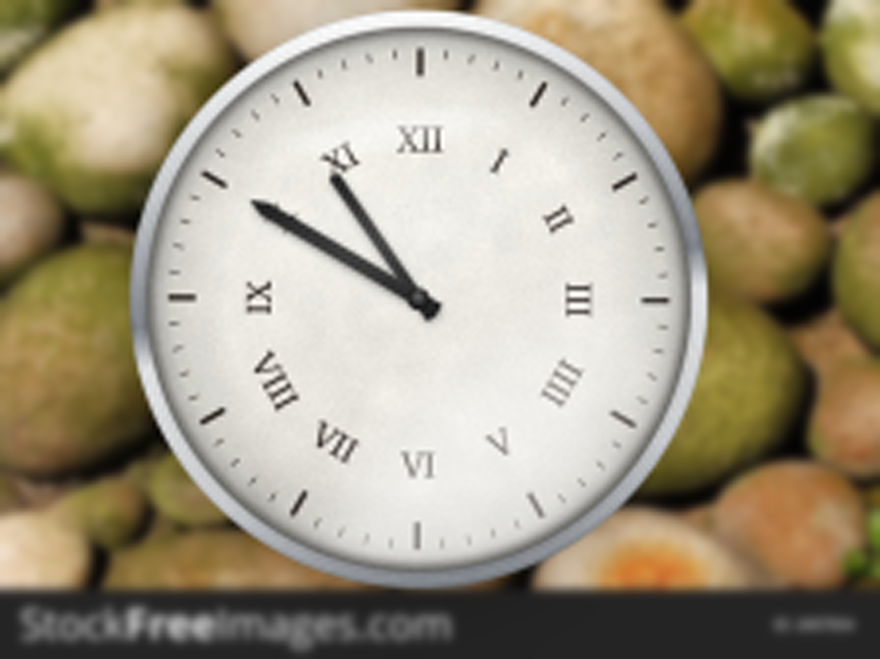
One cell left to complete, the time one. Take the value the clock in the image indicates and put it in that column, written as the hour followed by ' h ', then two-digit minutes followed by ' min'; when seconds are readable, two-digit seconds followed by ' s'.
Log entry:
10 h 50 min
